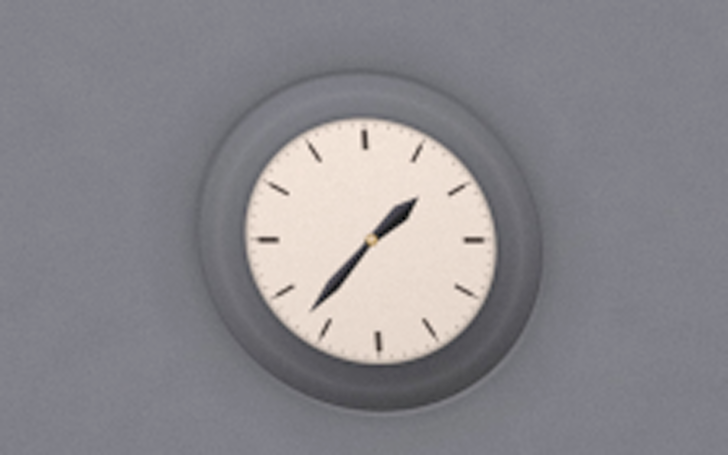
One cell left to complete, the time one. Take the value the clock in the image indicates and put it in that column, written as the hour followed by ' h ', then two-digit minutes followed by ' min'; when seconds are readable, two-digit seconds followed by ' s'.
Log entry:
1 h 37 min
